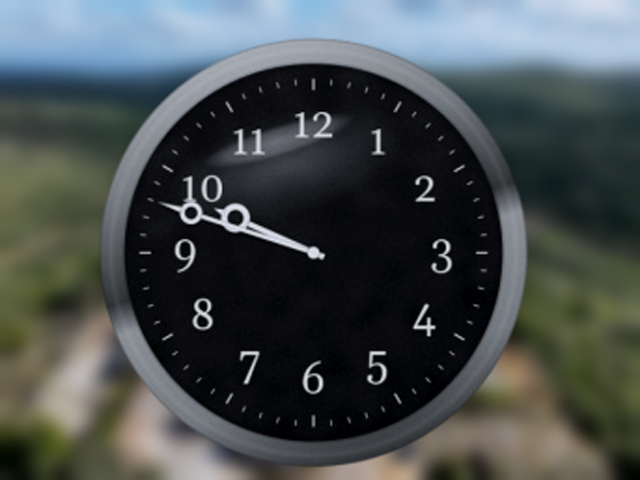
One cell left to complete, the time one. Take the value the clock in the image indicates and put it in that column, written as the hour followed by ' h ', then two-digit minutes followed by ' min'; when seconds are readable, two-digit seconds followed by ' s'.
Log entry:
9 h 48 min
